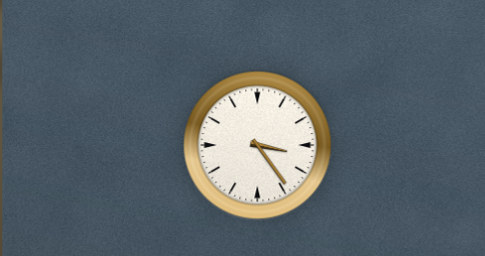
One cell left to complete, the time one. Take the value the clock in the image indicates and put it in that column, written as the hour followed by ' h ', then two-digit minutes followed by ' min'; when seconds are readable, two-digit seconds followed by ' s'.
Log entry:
3 h 24 min
